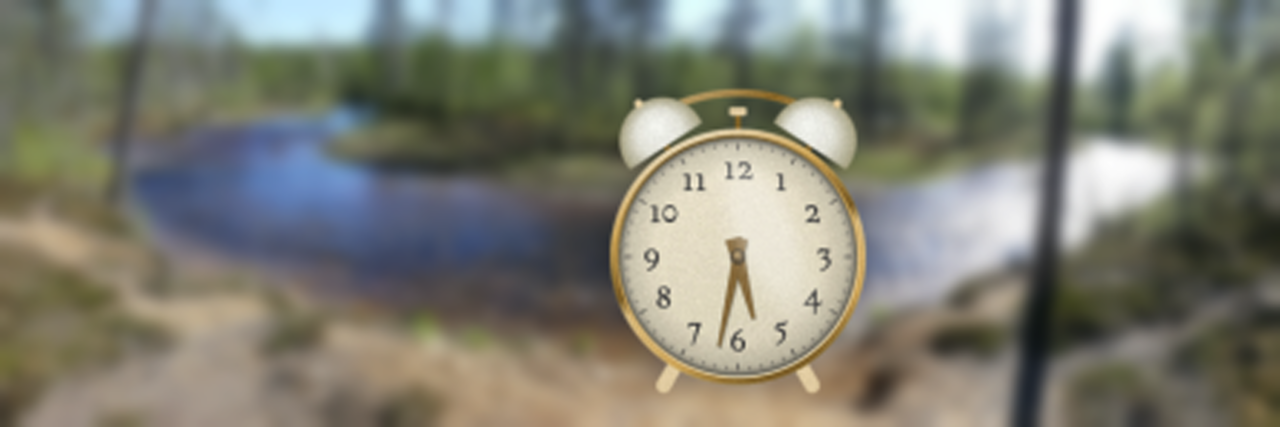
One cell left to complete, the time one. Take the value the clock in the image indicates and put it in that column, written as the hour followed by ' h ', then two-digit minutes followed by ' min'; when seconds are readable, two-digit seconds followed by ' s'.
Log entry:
5 h 32 min
